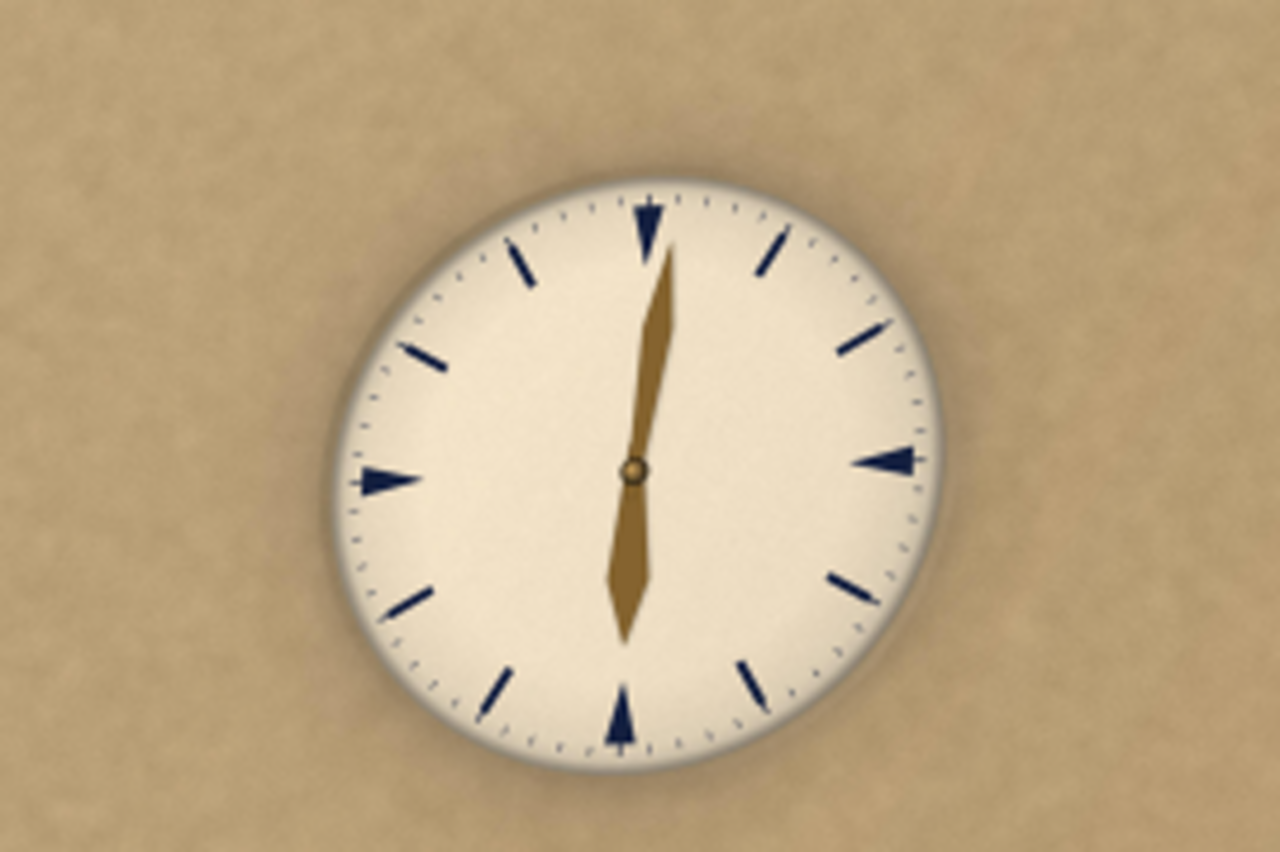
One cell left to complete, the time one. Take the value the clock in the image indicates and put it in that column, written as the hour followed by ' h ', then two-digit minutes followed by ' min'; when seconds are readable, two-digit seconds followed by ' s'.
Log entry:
6 h 01 min
